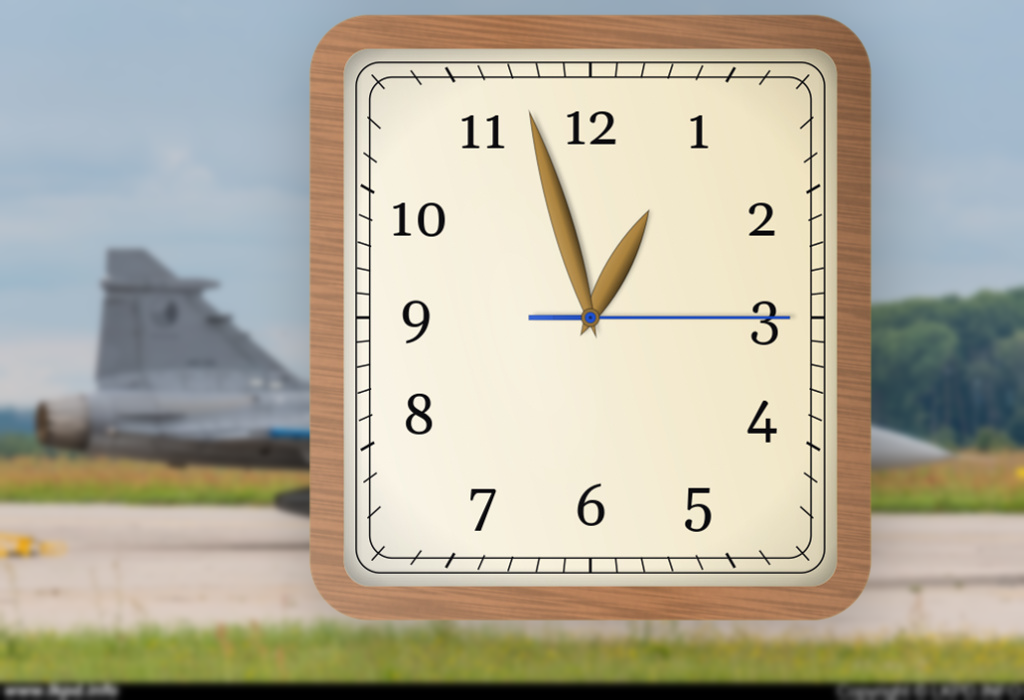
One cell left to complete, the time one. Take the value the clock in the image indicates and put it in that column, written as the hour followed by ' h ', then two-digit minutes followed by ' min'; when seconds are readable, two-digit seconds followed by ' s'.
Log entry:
12 h 57 min 15 s
